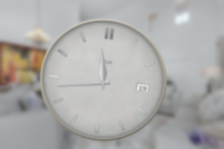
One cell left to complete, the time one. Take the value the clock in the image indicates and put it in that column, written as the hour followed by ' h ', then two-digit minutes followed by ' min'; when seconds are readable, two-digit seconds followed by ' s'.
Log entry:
11 h 43 min
